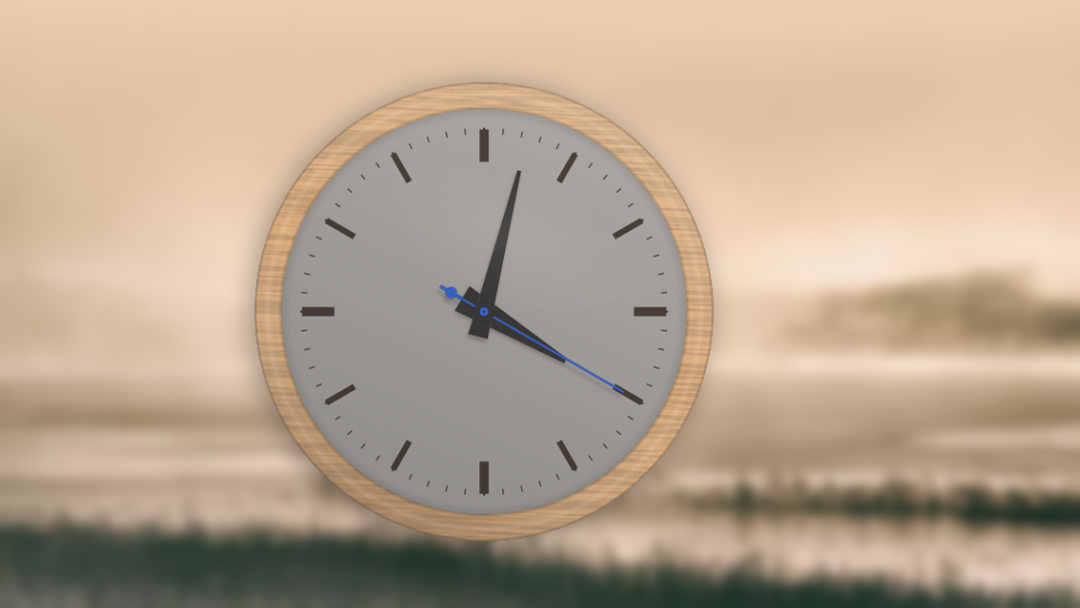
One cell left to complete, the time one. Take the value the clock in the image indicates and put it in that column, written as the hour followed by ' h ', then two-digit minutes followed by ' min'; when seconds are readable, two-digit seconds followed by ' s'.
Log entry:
4 h 02 min 20 s
